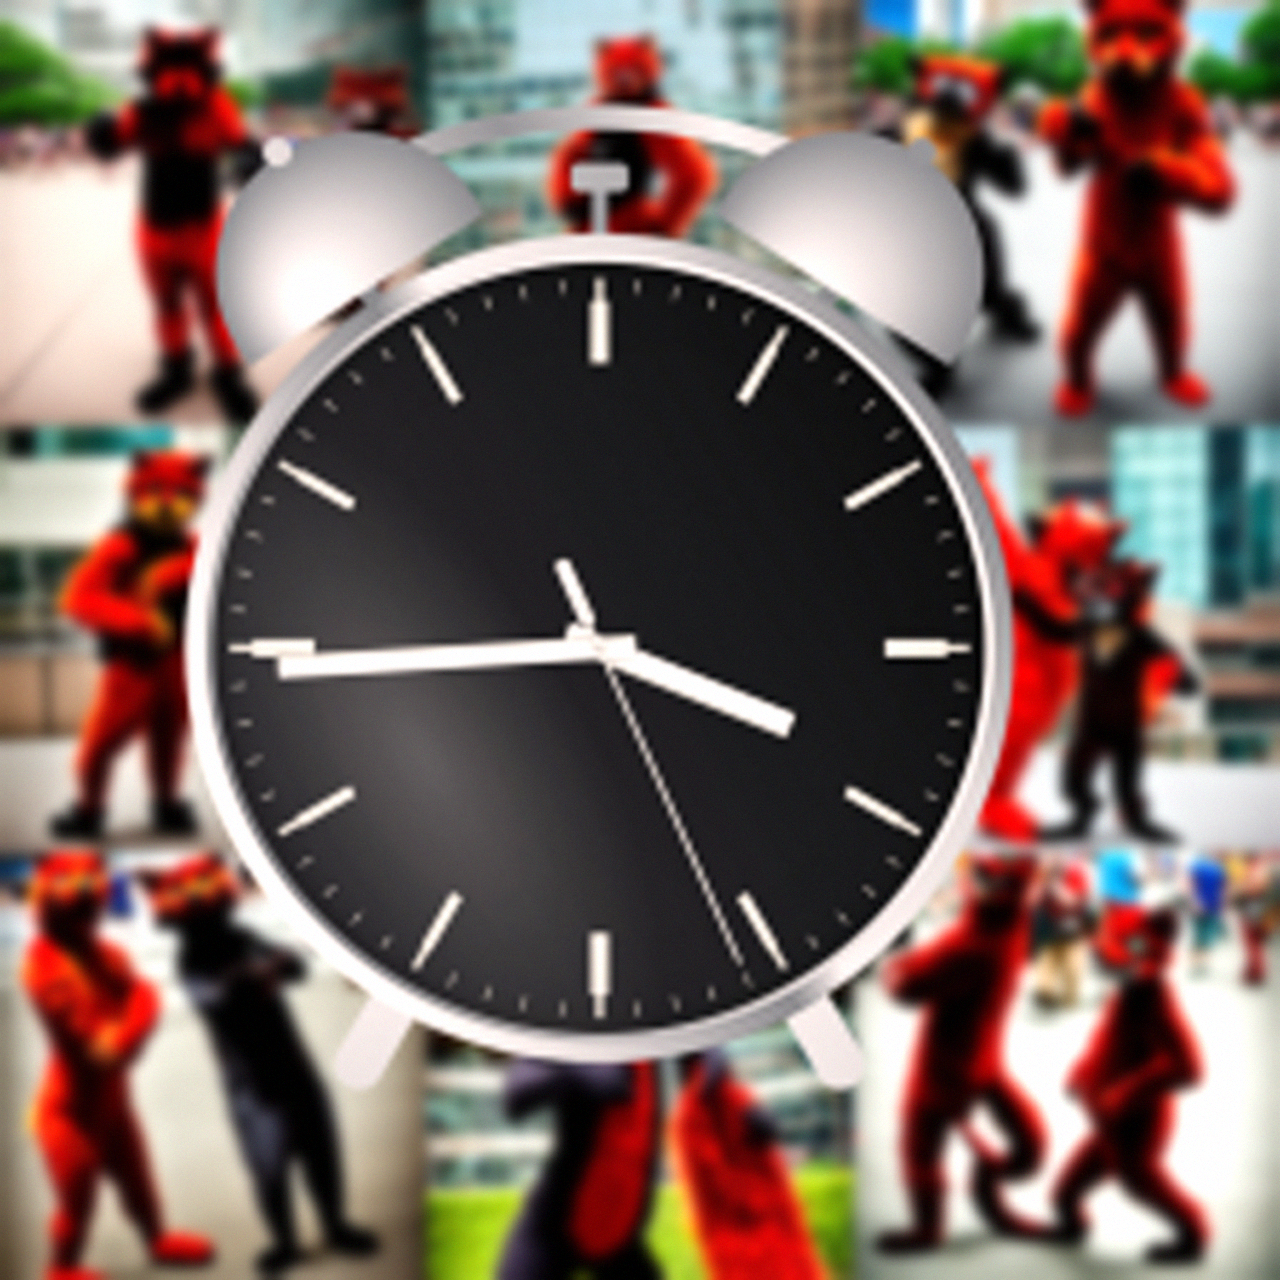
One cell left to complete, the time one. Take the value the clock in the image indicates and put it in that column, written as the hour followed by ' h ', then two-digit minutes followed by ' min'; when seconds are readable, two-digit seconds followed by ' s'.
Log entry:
3 h 44 min 26 s
